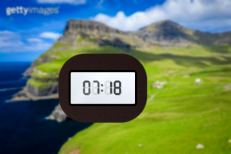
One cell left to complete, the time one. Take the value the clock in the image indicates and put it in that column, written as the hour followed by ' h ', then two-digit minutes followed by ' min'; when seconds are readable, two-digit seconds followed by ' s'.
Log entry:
7 h 18 min
